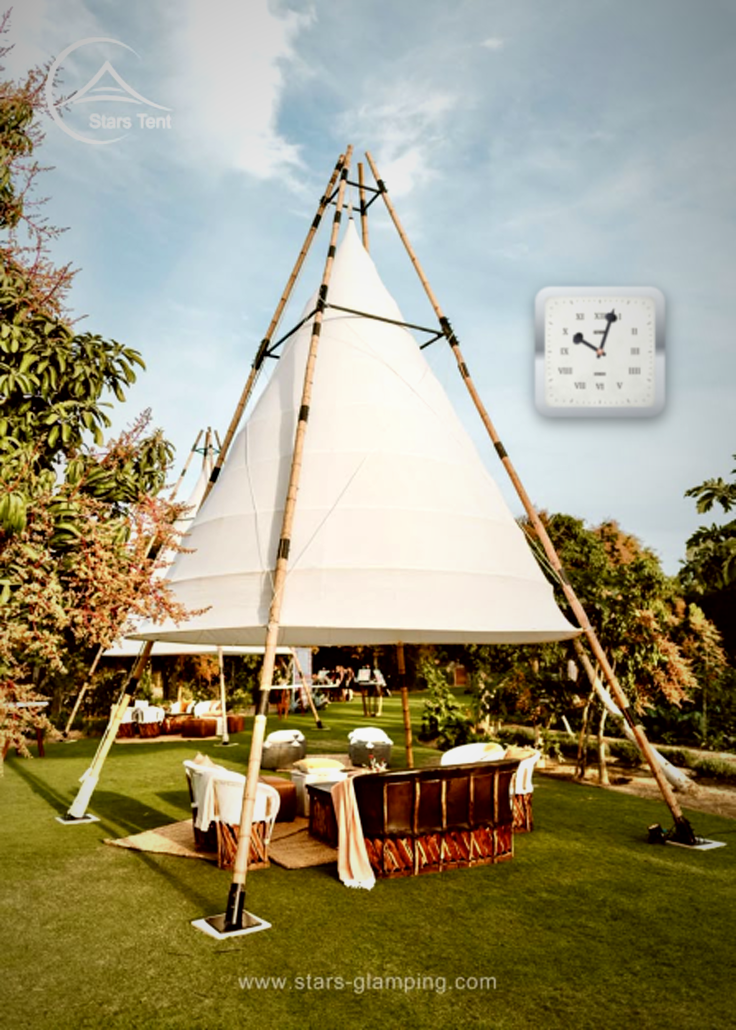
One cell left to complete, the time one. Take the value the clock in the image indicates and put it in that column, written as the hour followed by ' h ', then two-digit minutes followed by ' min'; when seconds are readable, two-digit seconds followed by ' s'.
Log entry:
10 h 03 min
